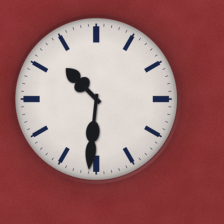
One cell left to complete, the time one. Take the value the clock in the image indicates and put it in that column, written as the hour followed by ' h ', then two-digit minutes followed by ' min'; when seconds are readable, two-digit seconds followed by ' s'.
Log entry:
10 h 31 min
